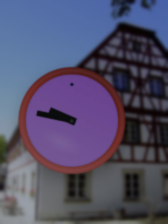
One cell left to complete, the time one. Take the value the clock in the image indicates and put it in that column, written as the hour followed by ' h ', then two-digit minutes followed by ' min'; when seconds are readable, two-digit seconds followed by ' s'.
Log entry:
9 h 47 min
